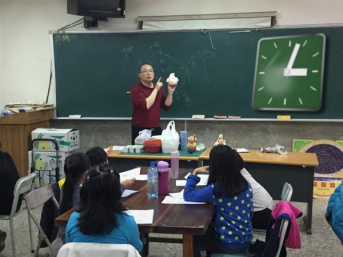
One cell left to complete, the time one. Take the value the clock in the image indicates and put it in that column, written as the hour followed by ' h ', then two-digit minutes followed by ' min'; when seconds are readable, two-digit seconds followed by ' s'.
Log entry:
3 h 03 min
